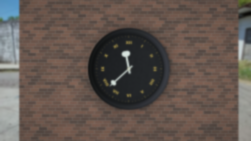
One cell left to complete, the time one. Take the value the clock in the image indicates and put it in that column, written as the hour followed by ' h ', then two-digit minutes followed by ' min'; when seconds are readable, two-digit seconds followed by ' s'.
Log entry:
11 h 38 min
